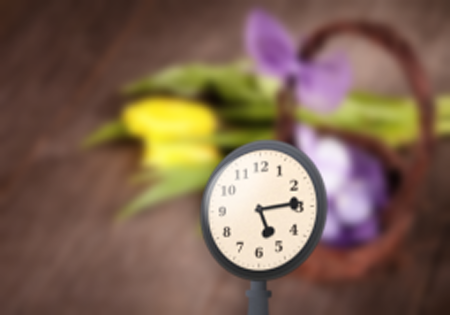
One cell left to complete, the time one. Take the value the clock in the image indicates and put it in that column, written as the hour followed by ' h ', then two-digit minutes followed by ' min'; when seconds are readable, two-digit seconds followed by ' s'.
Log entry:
5 h 14 min
